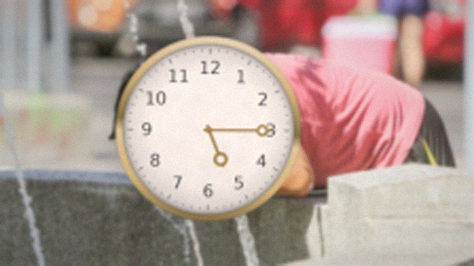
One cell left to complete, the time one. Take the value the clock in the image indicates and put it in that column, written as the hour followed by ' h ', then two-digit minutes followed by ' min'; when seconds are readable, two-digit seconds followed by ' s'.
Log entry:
5 h 15 min
